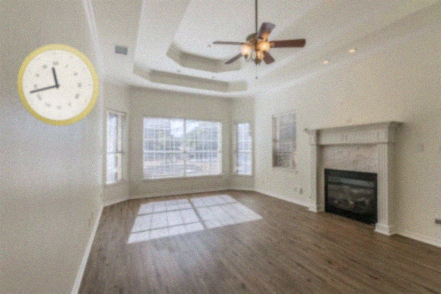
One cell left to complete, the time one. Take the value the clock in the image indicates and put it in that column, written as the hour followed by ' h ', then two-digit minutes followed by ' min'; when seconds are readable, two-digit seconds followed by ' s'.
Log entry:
11 h 43 min
